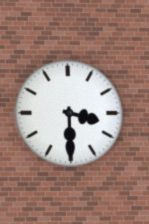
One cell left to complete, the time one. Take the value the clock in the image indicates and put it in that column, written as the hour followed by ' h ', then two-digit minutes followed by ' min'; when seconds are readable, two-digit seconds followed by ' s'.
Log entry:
3 h 30 min
